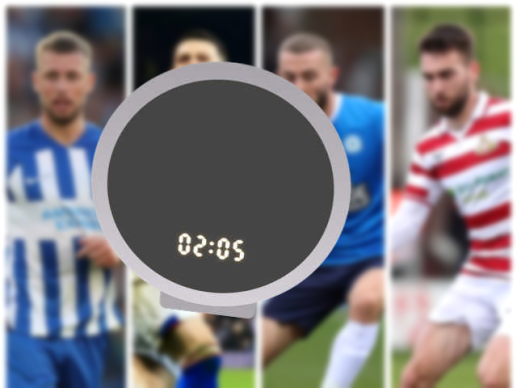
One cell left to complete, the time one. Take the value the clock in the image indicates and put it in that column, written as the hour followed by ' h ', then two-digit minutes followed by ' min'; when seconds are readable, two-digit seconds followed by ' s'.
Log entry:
2 h 05 min
